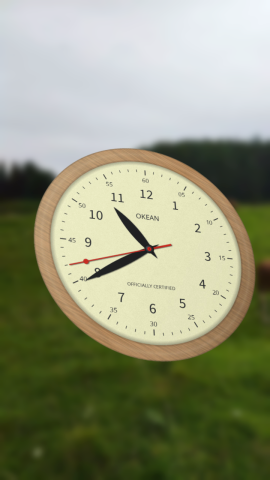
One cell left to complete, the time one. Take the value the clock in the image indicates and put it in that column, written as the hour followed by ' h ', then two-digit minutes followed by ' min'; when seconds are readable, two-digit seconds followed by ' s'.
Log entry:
10 h 39 min 42 s
